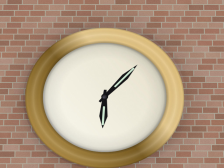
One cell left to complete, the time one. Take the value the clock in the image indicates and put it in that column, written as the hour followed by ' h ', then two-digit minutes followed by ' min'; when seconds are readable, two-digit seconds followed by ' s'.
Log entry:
6 h 07 min
